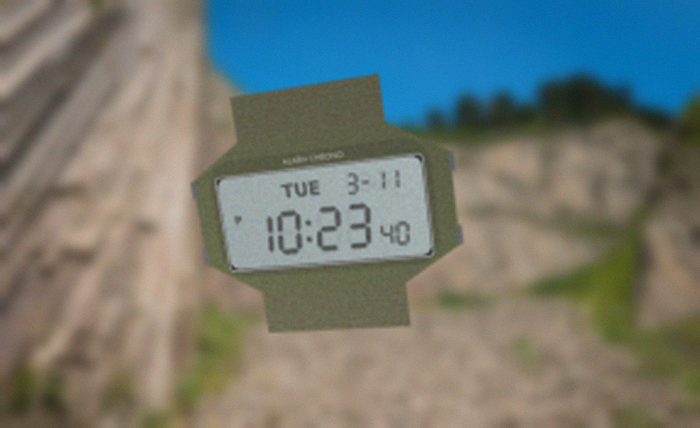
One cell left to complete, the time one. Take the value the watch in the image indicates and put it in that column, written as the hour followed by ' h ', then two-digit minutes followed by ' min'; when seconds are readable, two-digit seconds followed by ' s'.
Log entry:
10 h 23 min 40 s
